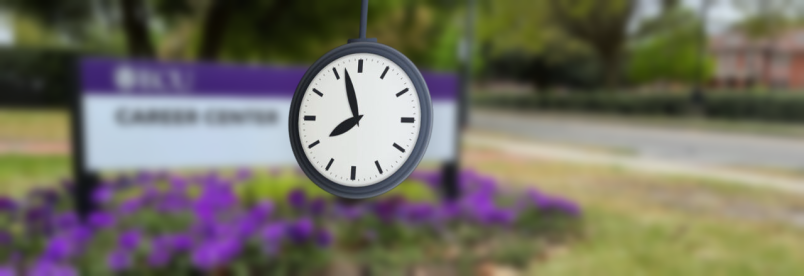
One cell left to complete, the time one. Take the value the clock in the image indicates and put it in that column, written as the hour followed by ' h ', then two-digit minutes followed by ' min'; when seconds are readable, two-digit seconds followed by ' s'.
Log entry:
7 h 57 min
